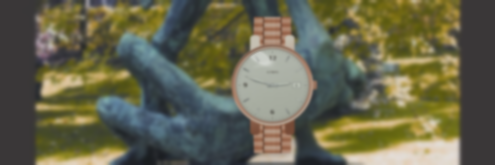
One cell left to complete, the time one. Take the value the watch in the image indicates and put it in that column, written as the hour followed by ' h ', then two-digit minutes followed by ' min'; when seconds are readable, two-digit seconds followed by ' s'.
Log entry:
2 h 48 min
